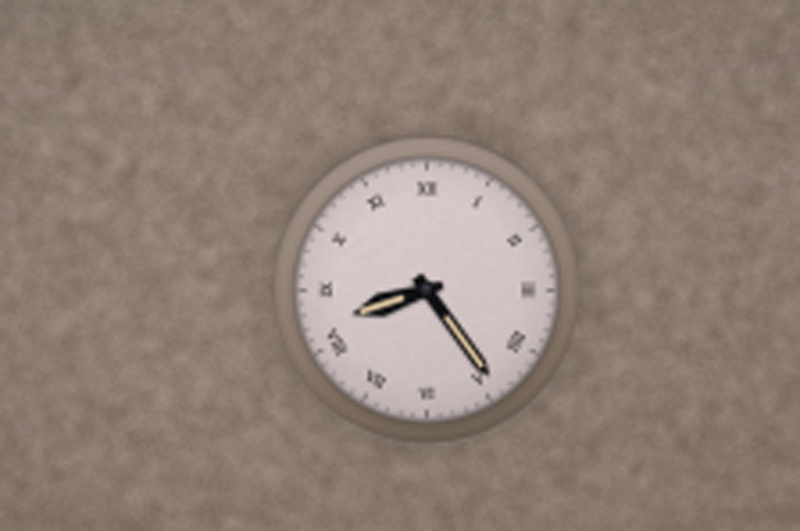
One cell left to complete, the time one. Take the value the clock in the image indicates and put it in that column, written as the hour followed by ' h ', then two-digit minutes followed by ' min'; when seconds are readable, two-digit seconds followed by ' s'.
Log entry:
8 h 24 min
